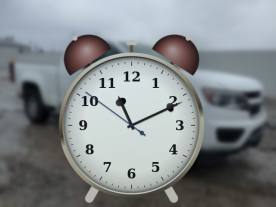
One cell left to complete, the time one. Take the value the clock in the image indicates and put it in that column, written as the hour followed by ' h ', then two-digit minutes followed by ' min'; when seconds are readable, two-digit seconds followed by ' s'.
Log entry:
11 h 10 min 51 s
